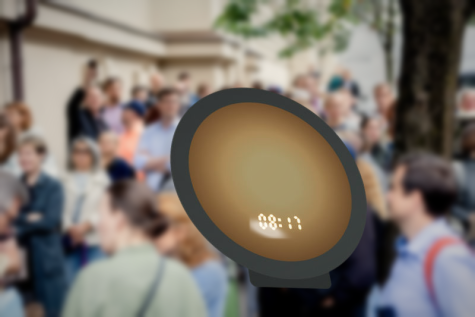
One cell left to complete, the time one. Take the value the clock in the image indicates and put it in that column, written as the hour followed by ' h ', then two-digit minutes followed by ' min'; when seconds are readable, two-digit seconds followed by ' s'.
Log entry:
8 h 17 min
